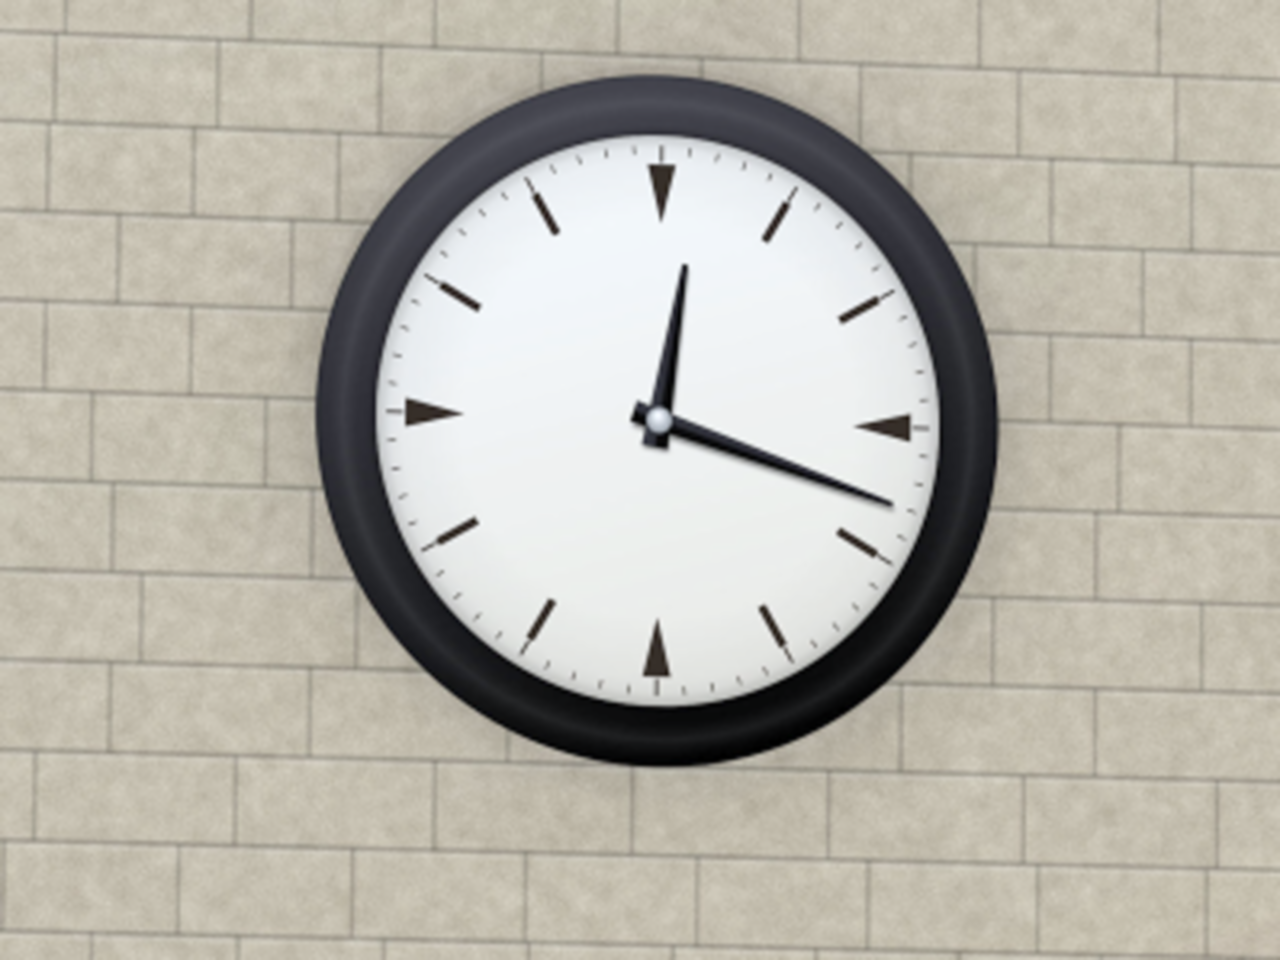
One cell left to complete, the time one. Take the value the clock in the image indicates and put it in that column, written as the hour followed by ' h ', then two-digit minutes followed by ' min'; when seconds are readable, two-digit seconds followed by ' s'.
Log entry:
12 h 18 min
